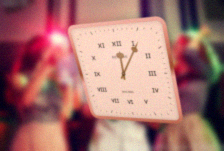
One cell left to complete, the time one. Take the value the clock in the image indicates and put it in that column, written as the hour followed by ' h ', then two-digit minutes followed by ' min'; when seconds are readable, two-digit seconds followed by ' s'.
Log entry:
12 h 06 min
